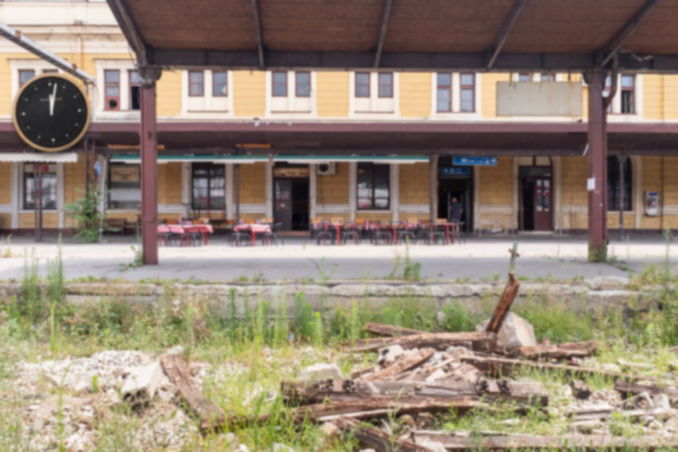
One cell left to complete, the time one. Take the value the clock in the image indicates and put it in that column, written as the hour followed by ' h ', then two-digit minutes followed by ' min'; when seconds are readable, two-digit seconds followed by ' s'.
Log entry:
12 h 02 min
